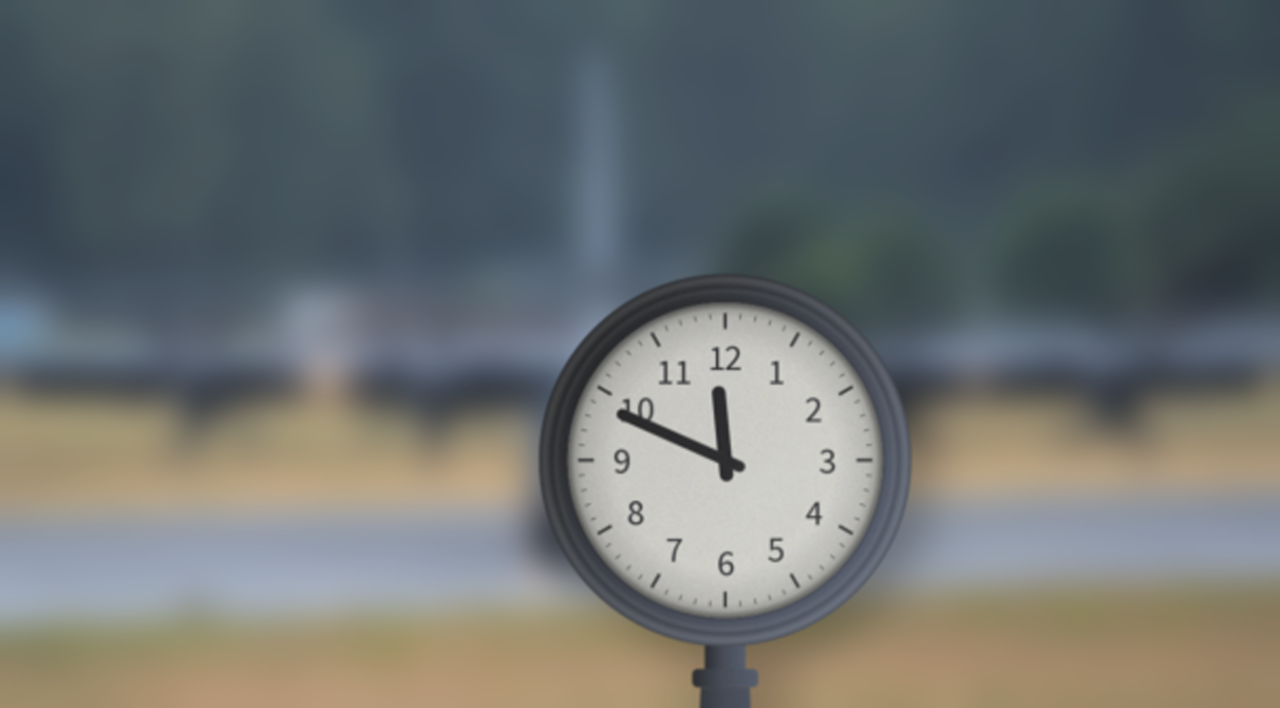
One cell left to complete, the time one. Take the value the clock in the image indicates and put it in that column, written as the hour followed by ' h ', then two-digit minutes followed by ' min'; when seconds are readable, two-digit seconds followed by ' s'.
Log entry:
11 h 49 min
